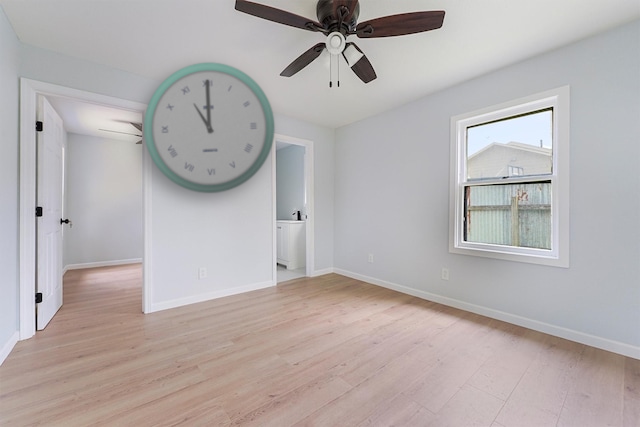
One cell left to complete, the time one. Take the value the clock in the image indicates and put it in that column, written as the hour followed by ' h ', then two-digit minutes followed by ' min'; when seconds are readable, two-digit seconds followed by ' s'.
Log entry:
11 h 00 min
